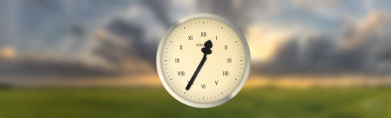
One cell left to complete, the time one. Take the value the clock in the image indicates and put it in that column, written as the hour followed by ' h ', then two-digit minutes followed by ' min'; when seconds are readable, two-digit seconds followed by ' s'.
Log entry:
12 h 35 min
